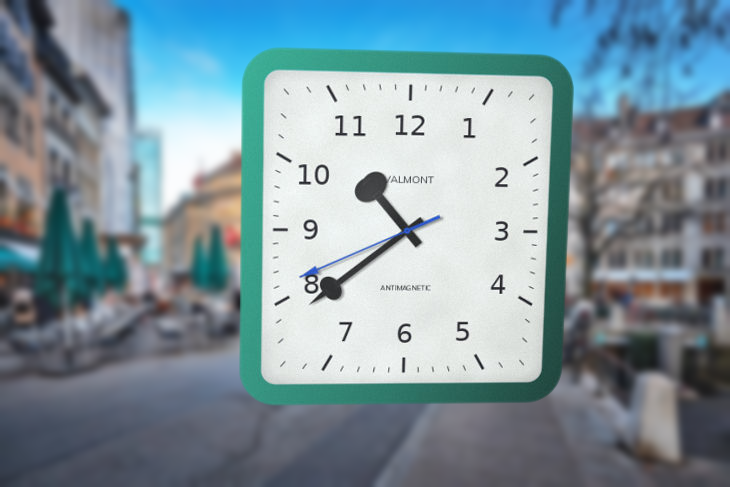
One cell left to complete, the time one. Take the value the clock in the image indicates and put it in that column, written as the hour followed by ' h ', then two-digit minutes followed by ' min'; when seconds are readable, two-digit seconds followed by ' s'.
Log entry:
10 h 38 min 41 s
